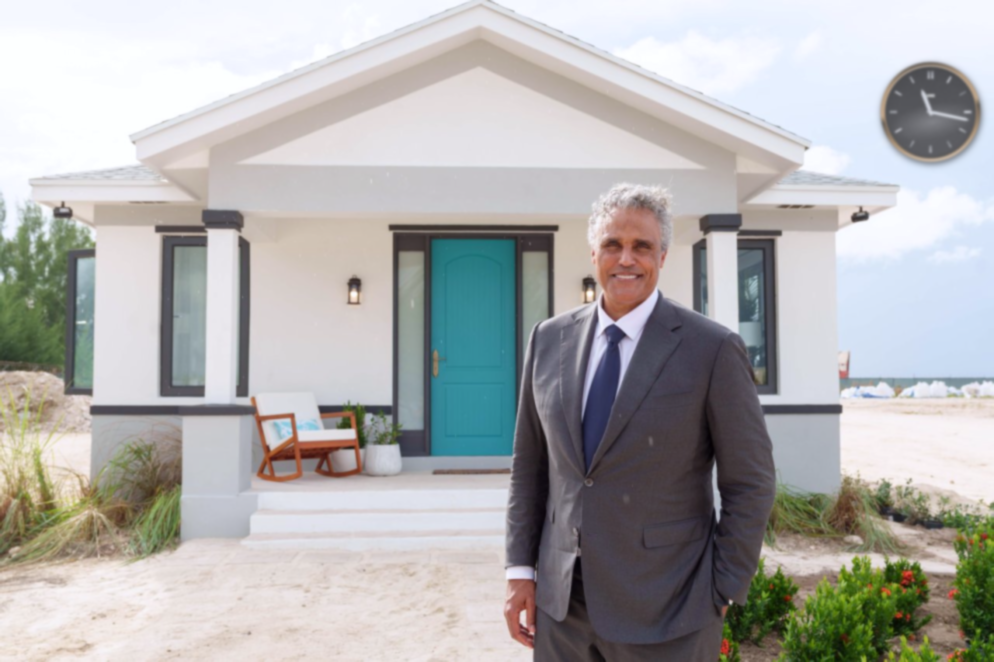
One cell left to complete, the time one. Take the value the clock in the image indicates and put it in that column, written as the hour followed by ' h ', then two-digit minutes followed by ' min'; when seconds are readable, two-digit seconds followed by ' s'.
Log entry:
11 h 17 min
